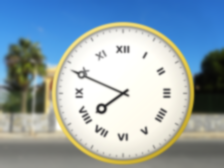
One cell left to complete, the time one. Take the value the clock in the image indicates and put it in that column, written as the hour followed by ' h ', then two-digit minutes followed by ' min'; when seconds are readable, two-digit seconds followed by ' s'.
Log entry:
7 h 49 min
